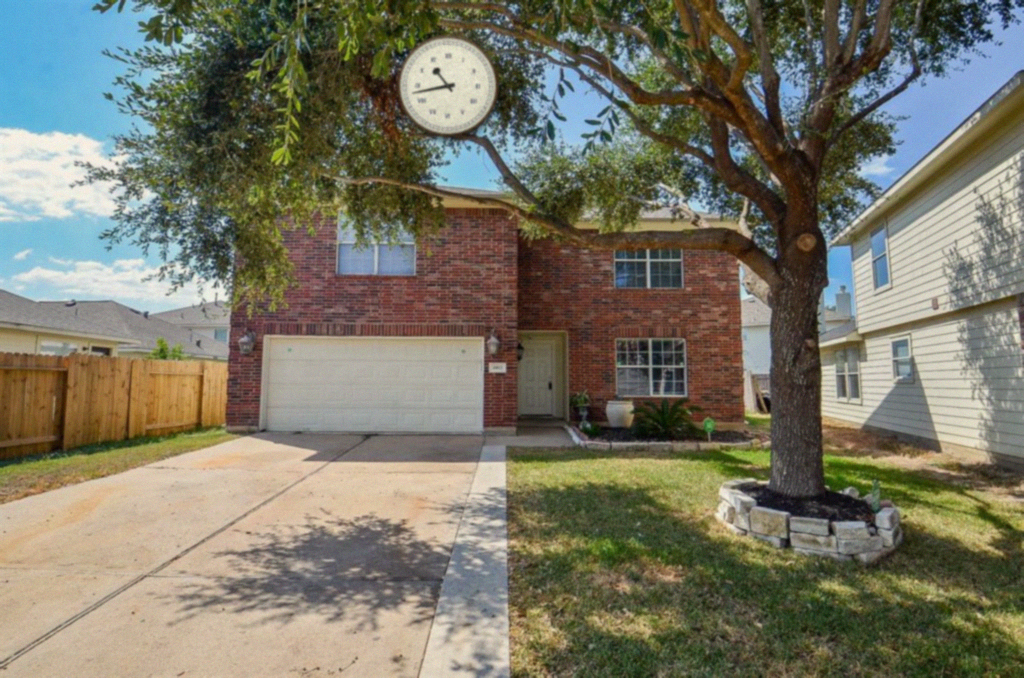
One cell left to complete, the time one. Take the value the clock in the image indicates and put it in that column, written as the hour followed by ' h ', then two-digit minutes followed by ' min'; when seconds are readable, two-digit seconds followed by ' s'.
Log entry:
10 h 43 min
